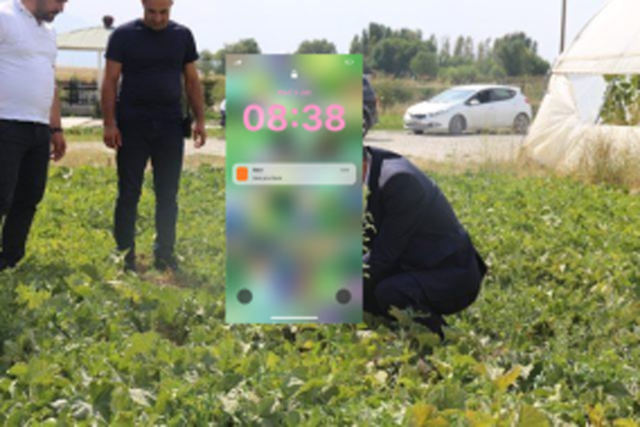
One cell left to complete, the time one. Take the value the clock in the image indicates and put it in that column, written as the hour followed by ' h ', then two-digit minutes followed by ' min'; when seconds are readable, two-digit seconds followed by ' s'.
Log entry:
8 h 38 min
